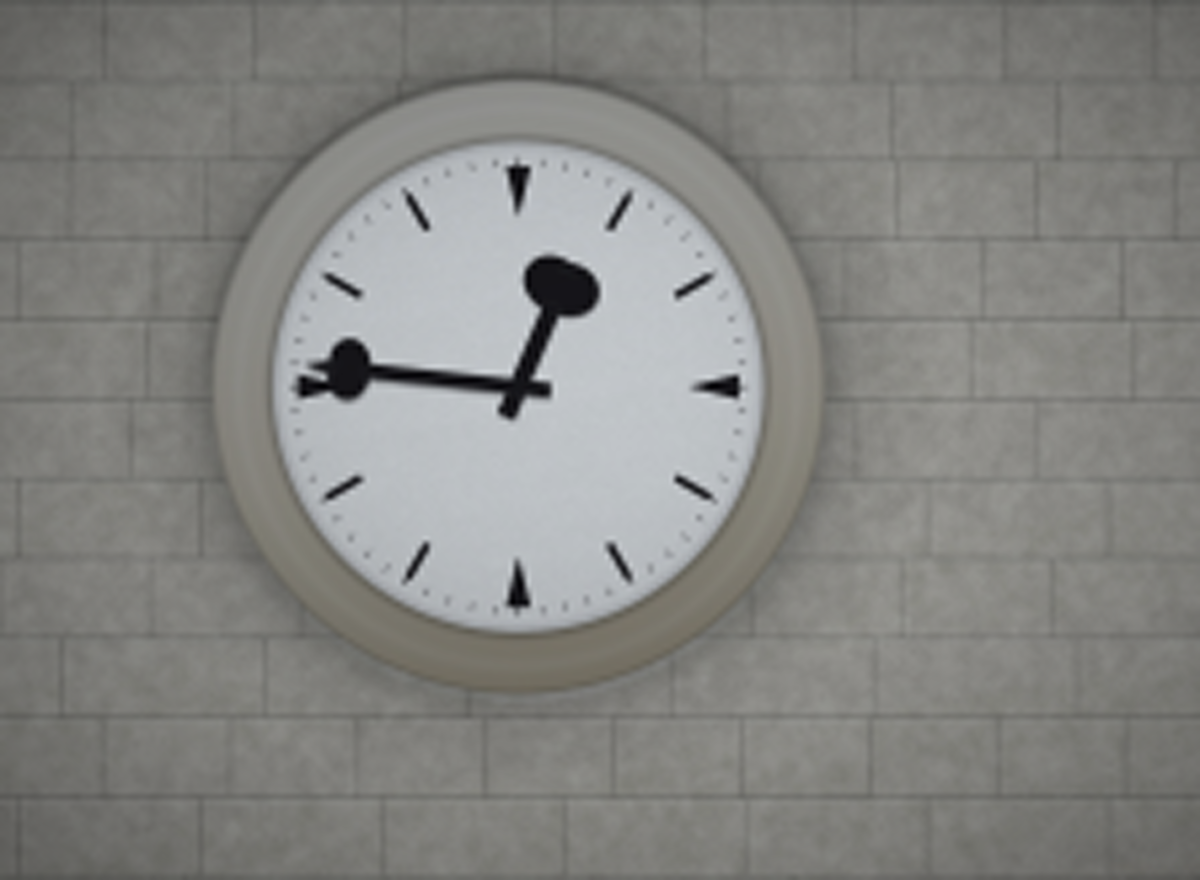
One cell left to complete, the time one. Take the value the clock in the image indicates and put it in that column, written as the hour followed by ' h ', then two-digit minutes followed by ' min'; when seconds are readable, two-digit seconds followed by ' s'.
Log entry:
12 h 46 min
